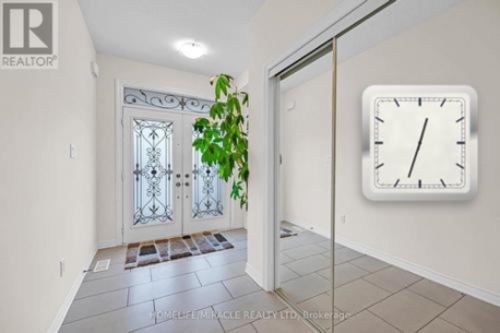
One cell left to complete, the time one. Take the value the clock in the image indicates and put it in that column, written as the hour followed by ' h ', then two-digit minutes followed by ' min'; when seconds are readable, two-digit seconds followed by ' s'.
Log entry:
12 h 33 min
